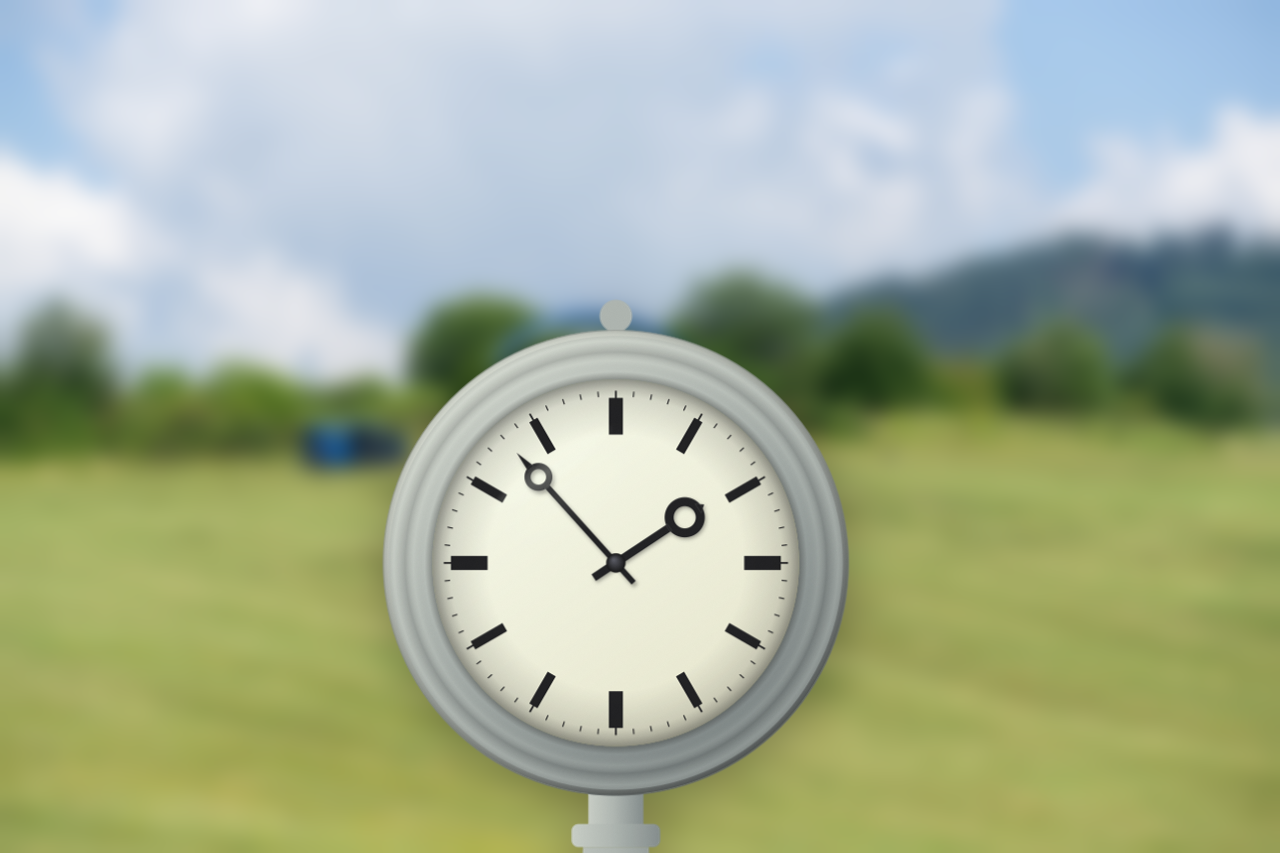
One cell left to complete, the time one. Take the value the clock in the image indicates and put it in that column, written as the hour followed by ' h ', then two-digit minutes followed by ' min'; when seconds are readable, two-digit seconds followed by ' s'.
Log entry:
1 h 53 min
